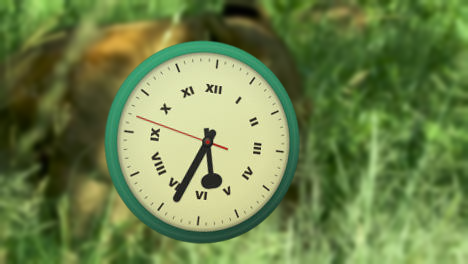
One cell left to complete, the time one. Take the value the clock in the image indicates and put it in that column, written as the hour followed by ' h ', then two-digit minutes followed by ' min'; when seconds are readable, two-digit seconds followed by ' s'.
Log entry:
5 h 33 min 47 s
